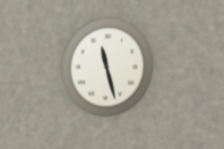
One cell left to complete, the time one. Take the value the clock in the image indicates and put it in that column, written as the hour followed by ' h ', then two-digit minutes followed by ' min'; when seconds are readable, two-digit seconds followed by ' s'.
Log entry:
11 h 27 min
